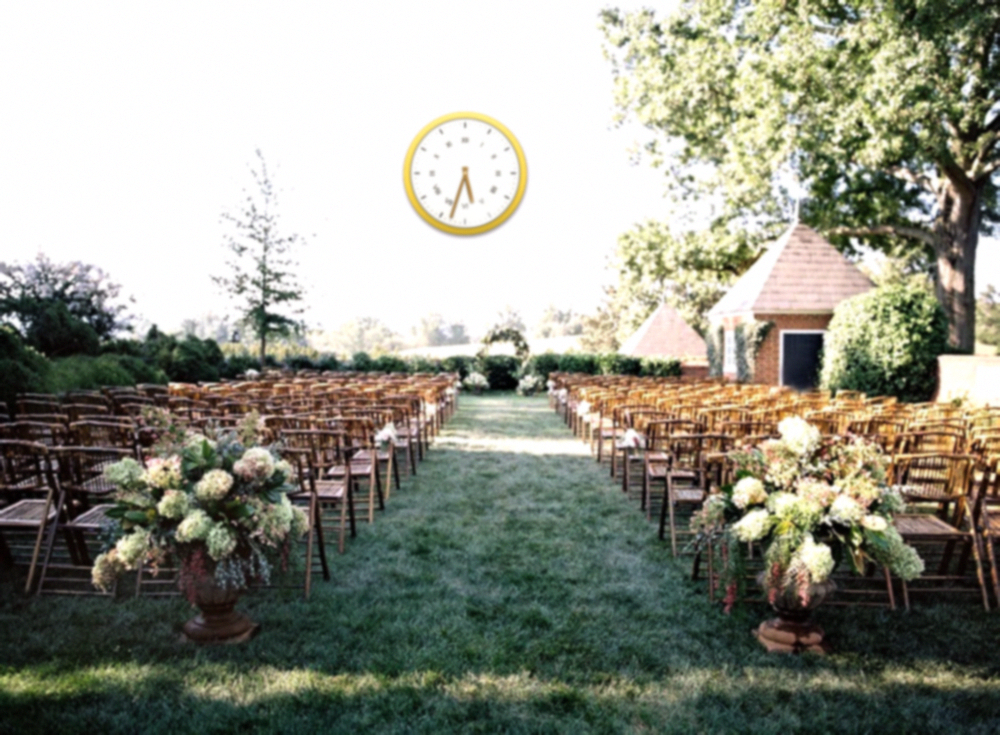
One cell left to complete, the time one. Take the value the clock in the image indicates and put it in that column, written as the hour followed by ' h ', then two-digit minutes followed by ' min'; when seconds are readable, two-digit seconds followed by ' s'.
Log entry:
5 h 33 min
